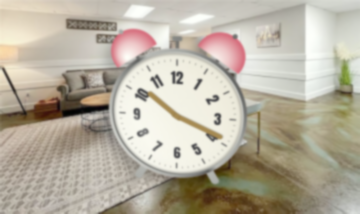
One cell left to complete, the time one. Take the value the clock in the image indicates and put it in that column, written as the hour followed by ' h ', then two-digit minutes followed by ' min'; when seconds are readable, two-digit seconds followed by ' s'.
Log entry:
10 h 19 min
